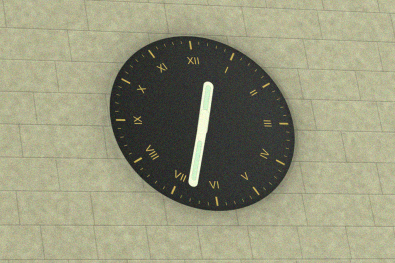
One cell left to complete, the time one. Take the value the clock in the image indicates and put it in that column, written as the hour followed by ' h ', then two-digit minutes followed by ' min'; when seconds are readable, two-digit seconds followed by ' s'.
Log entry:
12 h 33 min
